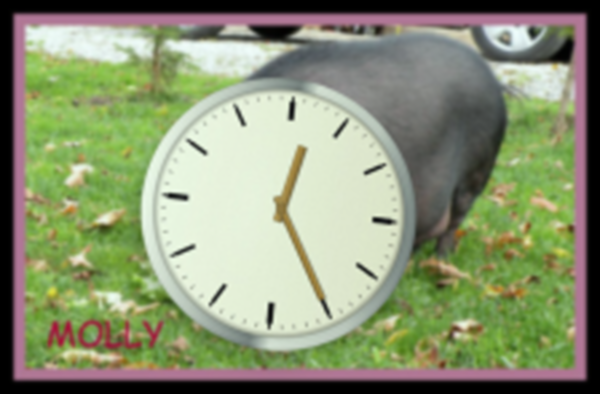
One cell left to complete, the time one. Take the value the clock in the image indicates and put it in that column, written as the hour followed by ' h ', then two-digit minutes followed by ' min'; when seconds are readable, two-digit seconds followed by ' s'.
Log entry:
12 h 25 min
